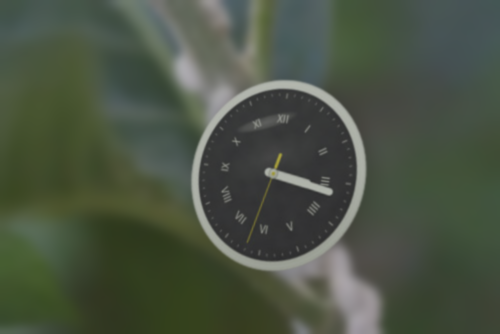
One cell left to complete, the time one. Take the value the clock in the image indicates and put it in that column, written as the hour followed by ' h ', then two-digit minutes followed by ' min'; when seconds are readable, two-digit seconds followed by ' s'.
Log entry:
3 h 16 min 32 s
